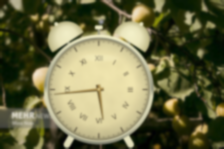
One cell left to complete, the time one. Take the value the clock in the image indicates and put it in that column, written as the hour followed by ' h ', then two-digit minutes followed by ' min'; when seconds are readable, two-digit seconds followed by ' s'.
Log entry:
5 h 44 min
